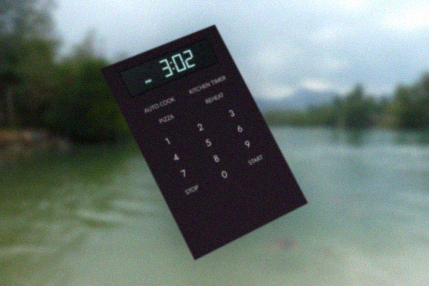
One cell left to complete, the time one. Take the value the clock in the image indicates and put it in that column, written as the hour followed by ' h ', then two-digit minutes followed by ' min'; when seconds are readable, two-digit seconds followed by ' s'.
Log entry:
3 h 02 min
